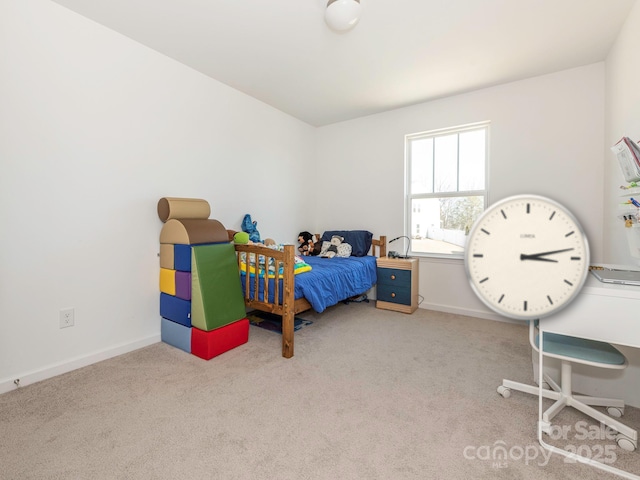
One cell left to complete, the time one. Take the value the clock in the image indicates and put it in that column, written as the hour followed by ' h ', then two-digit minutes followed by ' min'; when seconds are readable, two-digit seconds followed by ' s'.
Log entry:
3 h 13 min
